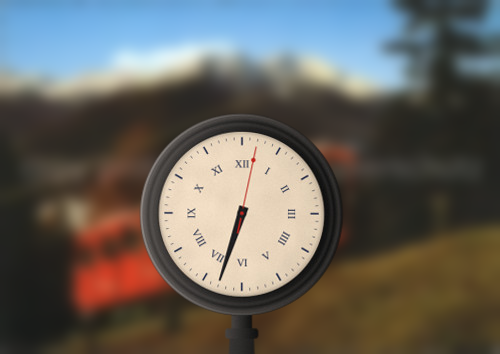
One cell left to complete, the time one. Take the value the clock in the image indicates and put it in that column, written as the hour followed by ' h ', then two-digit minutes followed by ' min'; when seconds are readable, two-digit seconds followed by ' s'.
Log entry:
6 h 33 min 02 s
